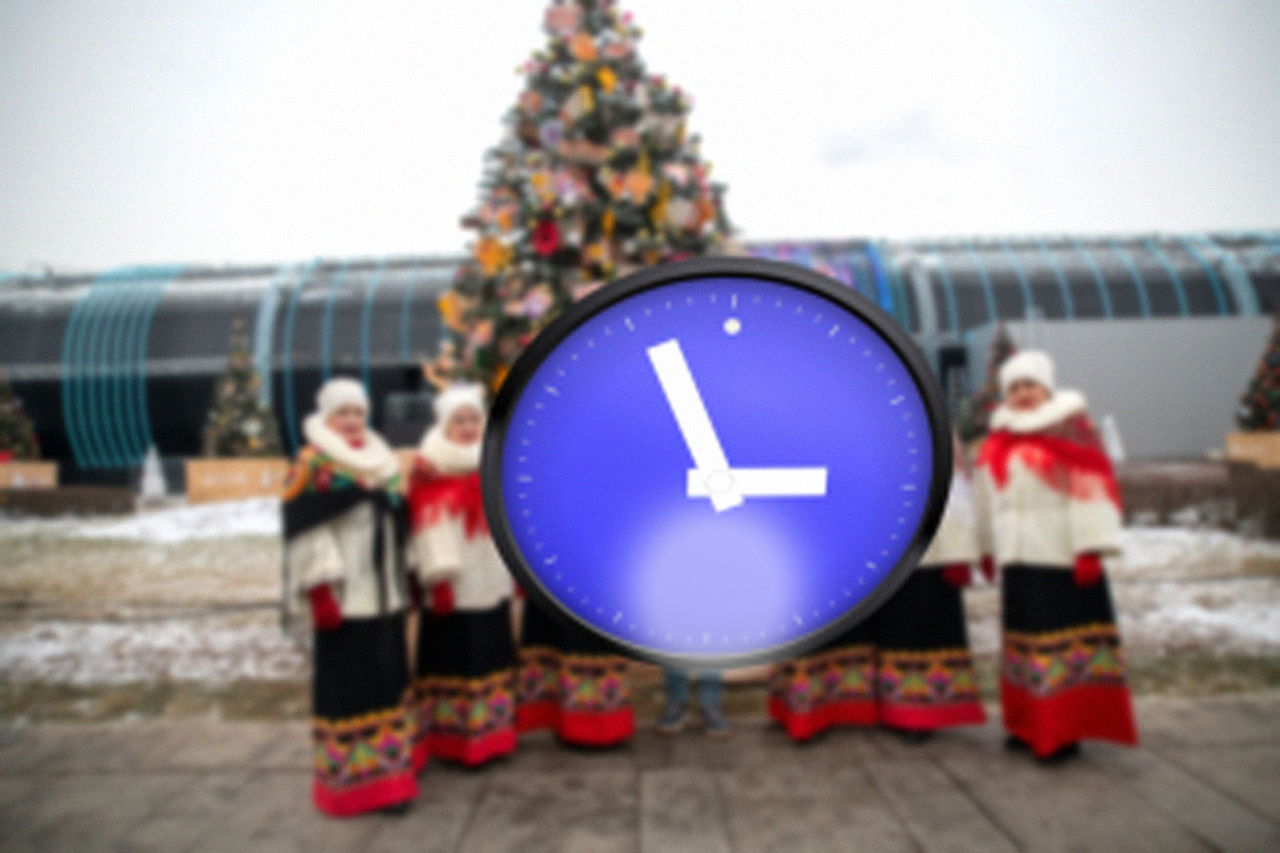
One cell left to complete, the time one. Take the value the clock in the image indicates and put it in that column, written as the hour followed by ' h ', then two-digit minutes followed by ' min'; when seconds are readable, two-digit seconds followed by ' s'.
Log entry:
2 h 56 min
